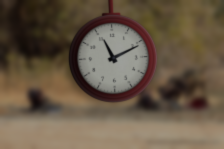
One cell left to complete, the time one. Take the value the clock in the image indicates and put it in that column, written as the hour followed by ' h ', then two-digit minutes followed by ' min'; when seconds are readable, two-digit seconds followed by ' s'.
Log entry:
11 h 11 min
